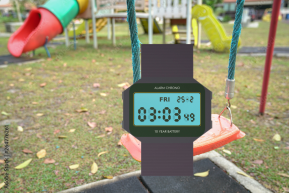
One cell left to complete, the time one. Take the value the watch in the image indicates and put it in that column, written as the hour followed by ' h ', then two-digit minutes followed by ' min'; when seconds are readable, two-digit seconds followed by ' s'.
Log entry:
3 h 03 min 49 s
